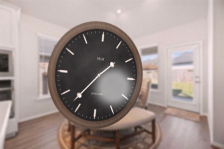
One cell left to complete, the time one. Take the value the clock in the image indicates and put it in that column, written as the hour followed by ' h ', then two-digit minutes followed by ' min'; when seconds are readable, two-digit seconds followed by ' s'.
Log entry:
1 h 37 min
